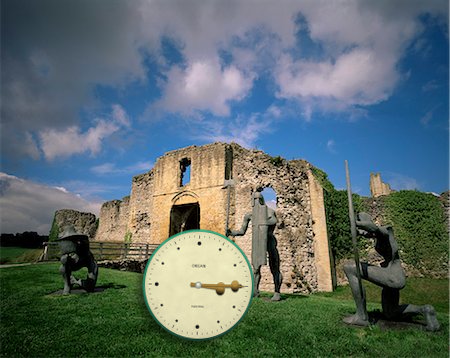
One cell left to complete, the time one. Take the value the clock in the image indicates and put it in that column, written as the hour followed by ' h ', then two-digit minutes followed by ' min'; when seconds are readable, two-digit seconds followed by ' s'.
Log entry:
3 h 15 min
